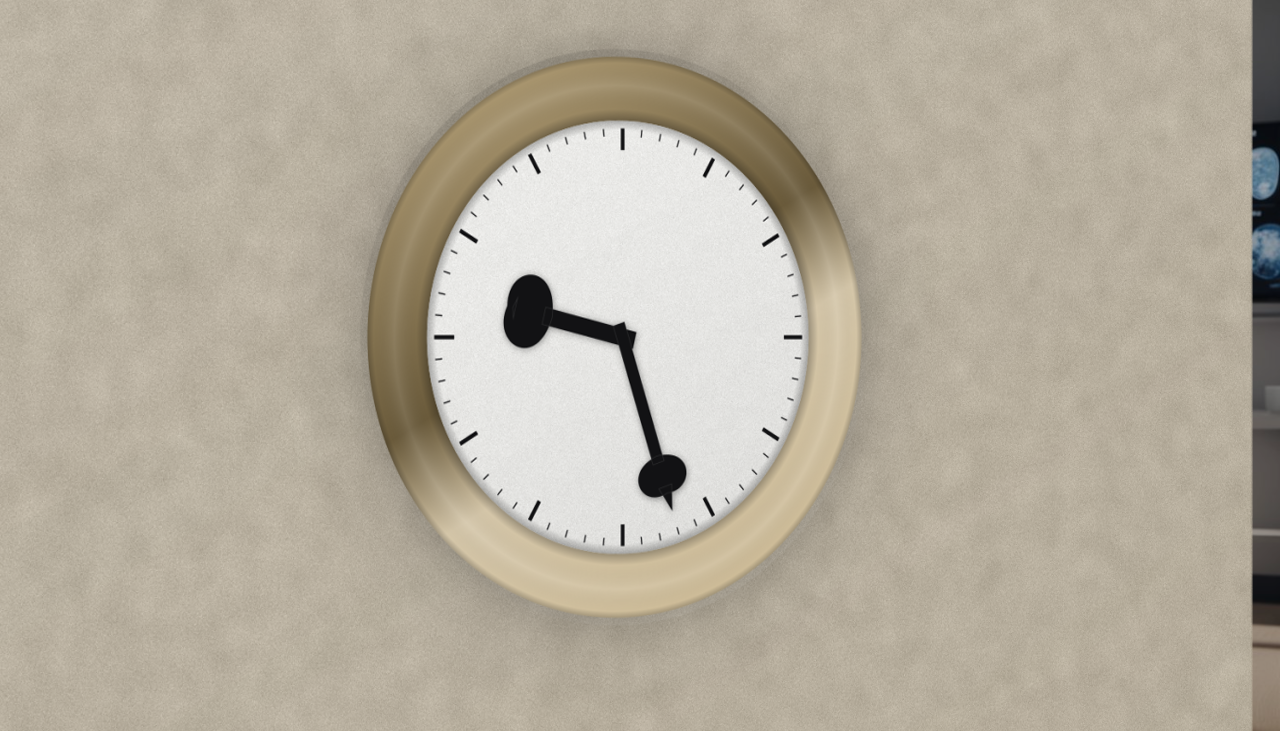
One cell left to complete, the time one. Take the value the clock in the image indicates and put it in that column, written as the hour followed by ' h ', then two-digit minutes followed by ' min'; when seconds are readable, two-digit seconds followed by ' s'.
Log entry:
9 h 27 min
